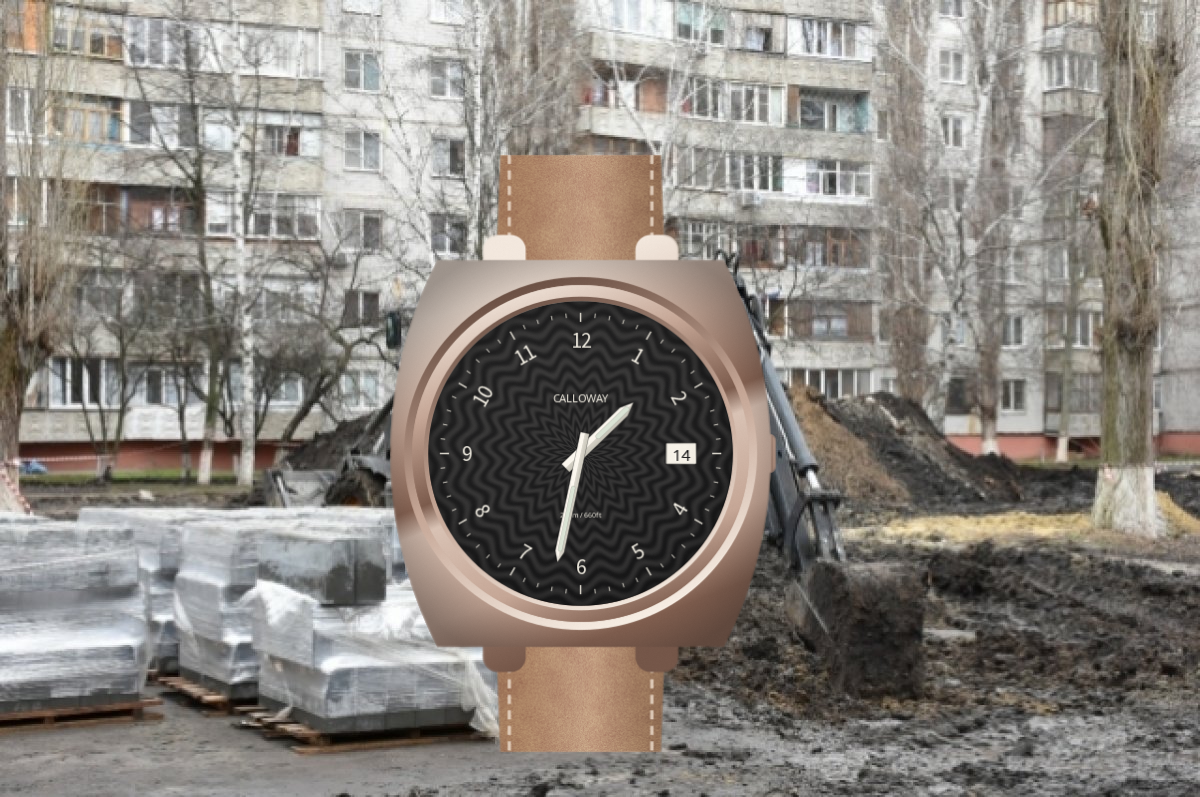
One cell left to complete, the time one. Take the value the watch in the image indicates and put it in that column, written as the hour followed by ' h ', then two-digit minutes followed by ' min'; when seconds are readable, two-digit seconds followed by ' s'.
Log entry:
1 h 32 min
